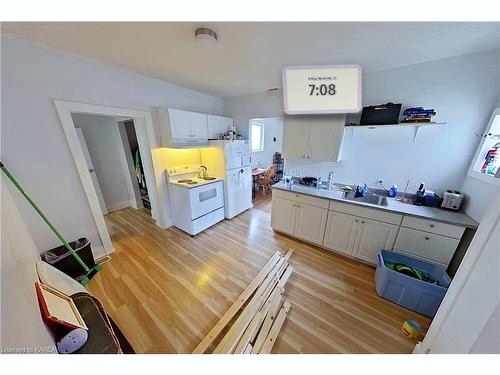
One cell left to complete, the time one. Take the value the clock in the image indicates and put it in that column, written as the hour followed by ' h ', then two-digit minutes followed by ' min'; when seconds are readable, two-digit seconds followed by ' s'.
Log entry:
7 h 08 min
